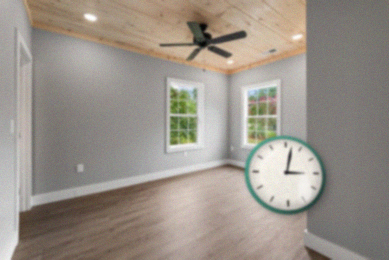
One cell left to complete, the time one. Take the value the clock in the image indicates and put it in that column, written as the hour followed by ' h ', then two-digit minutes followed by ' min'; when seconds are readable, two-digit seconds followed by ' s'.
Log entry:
3 h 02 min
